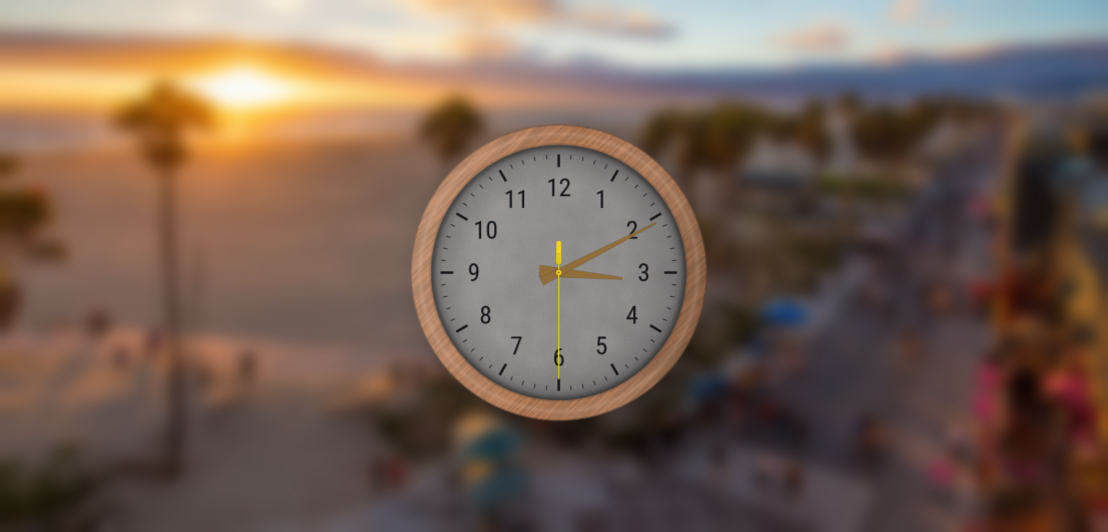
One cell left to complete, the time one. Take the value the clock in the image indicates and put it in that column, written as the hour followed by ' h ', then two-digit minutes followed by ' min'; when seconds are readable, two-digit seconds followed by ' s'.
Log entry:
3 h 10 min 30 s
